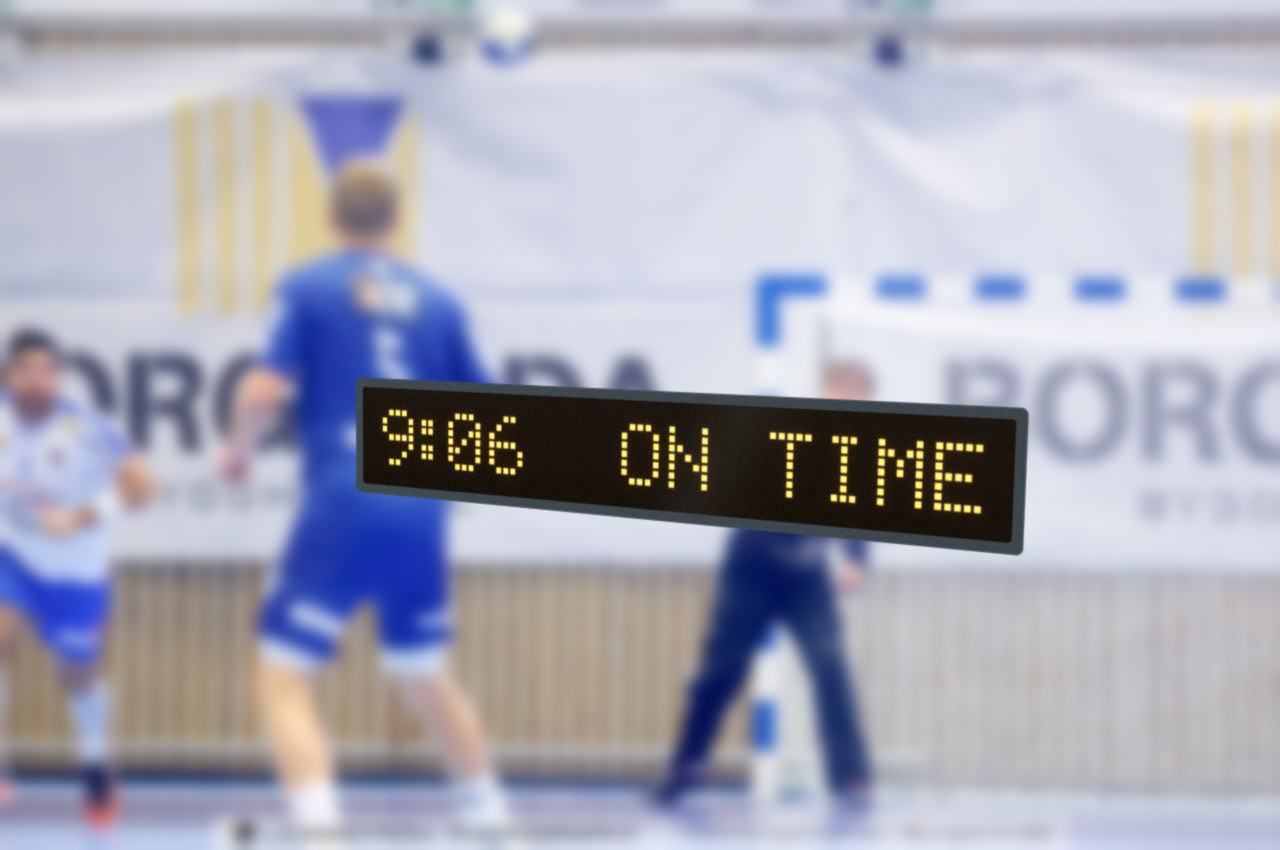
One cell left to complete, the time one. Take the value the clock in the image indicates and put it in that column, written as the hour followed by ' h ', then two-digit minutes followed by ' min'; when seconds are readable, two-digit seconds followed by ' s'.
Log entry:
9 h 06 min
